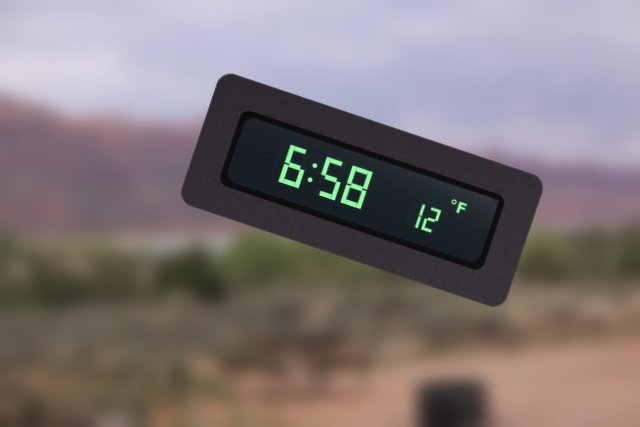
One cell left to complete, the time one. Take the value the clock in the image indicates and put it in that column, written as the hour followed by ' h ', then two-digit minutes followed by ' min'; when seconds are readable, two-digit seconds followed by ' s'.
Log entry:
6 h 58 min
